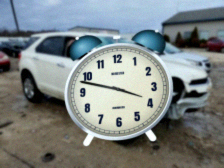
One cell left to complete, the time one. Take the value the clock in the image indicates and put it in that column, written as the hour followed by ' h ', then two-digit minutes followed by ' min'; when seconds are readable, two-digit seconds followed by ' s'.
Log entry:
3 h 48 min
